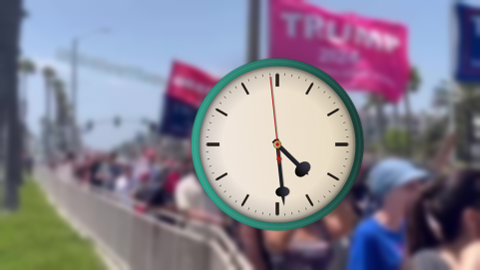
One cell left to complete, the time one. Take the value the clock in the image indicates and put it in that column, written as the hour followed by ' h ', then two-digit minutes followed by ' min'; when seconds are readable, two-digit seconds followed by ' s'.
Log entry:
4 h 28 min 59 s
